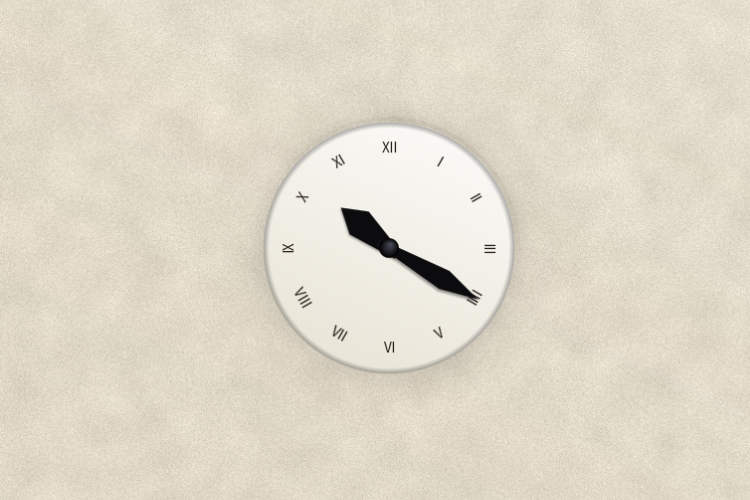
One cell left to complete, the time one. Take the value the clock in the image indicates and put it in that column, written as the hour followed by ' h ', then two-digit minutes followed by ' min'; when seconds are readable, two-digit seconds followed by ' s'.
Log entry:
10 h 20 min
